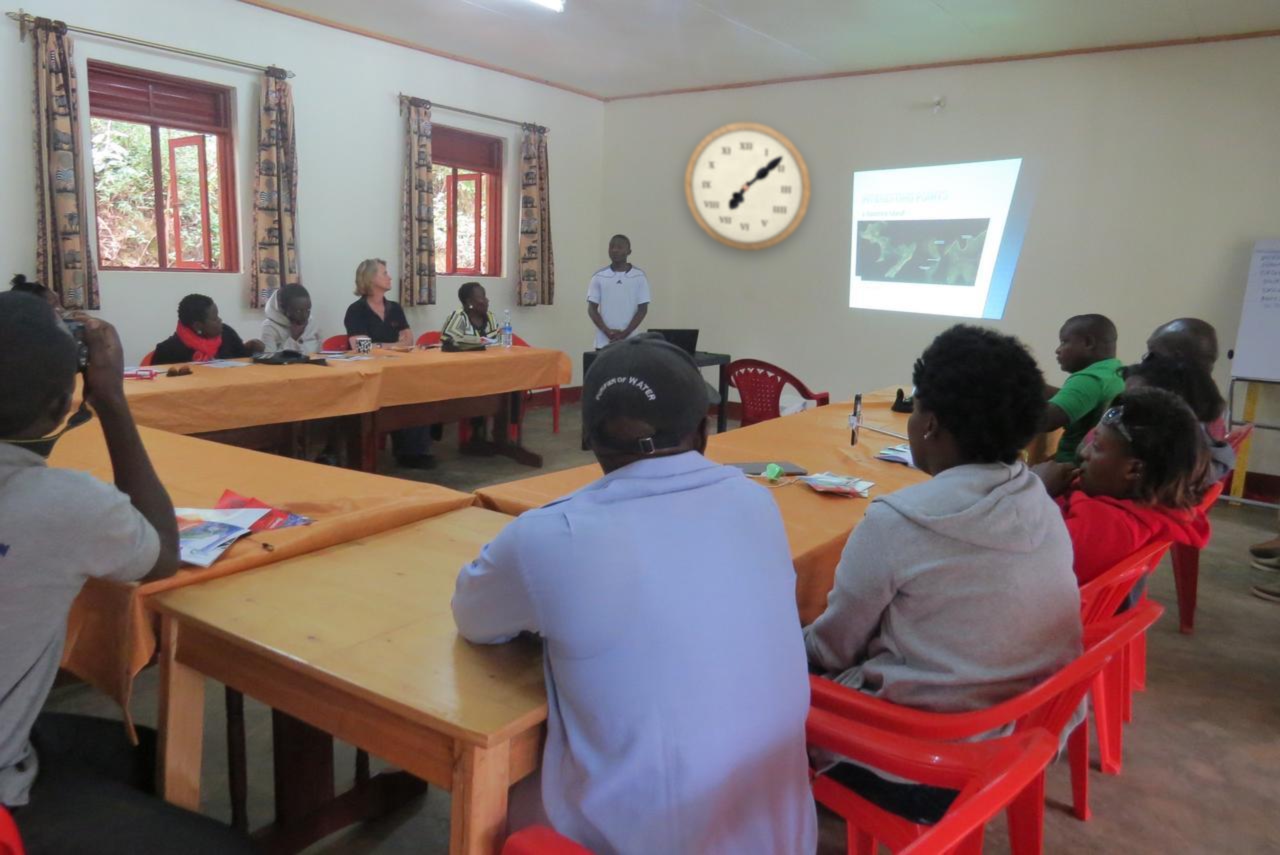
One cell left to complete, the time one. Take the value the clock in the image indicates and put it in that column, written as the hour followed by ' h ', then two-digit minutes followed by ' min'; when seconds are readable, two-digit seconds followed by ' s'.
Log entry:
7 h 08 min
